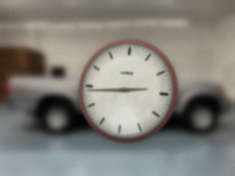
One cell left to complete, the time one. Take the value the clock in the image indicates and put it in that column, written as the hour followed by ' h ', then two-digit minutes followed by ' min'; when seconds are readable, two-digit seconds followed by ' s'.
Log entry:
2 h 44 min
